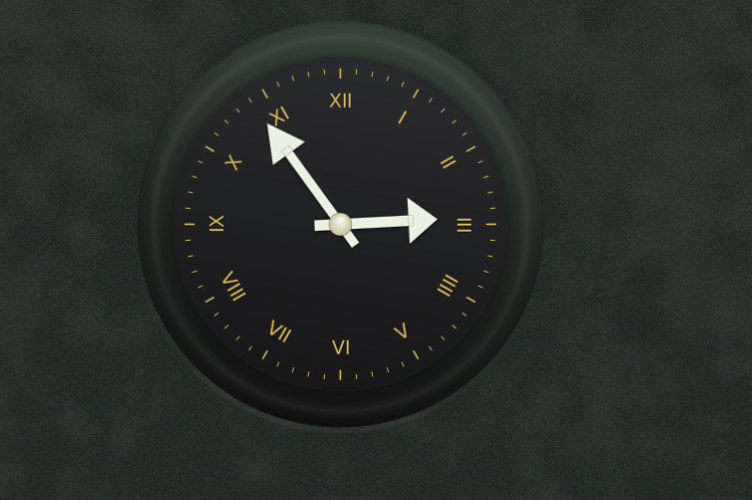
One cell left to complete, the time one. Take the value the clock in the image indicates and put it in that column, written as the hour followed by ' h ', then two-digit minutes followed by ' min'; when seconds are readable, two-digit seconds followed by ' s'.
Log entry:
2 h 54 min
